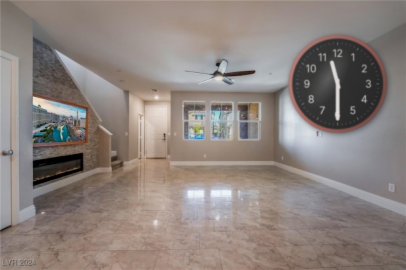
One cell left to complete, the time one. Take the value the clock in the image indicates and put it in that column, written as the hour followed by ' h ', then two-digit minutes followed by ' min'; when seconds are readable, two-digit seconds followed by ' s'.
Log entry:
11 h 30 min
